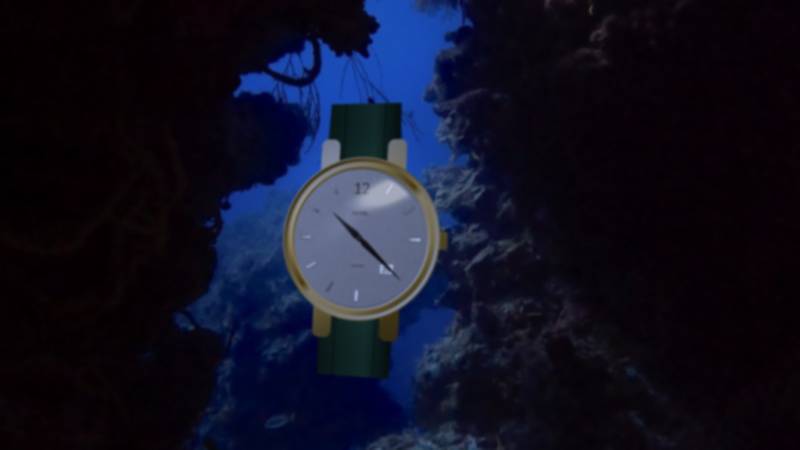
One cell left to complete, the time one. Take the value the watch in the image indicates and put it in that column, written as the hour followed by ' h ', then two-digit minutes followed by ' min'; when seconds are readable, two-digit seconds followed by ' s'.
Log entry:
10 h 22 min
